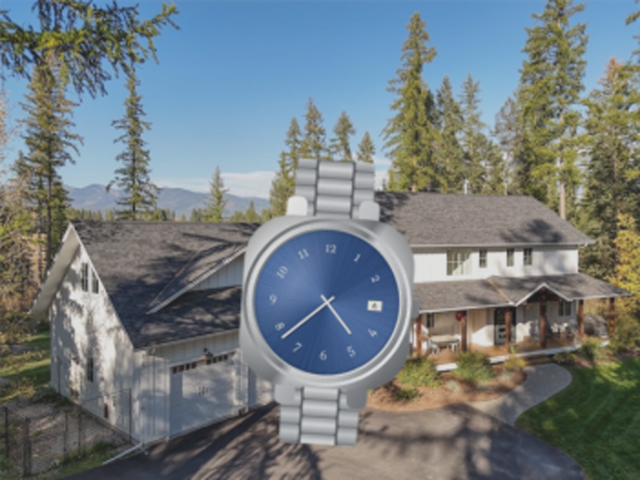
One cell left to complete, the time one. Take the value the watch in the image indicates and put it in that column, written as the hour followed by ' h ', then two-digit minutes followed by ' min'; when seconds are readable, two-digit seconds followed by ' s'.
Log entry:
4 h 38 min
